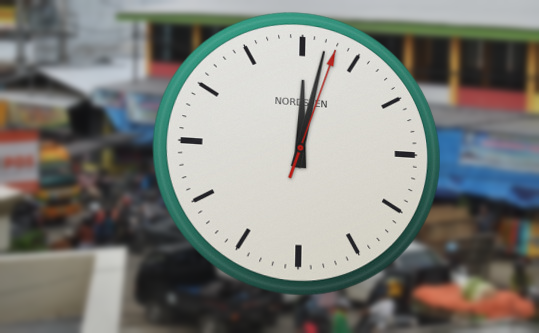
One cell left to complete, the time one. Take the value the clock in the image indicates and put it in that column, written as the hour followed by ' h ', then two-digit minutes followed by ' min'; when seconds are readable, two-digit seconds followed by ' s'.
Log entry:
12 h 02 min 03 s
